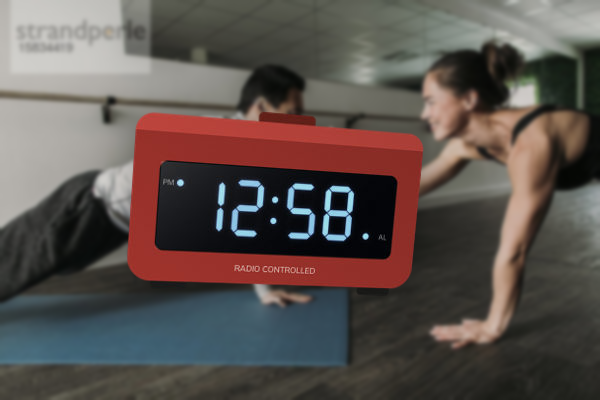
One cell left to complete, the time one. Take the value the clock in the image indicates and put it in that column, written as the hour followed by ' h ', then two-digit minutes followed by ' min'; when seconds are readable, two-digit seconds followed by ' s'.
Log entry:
12 h 58 min
